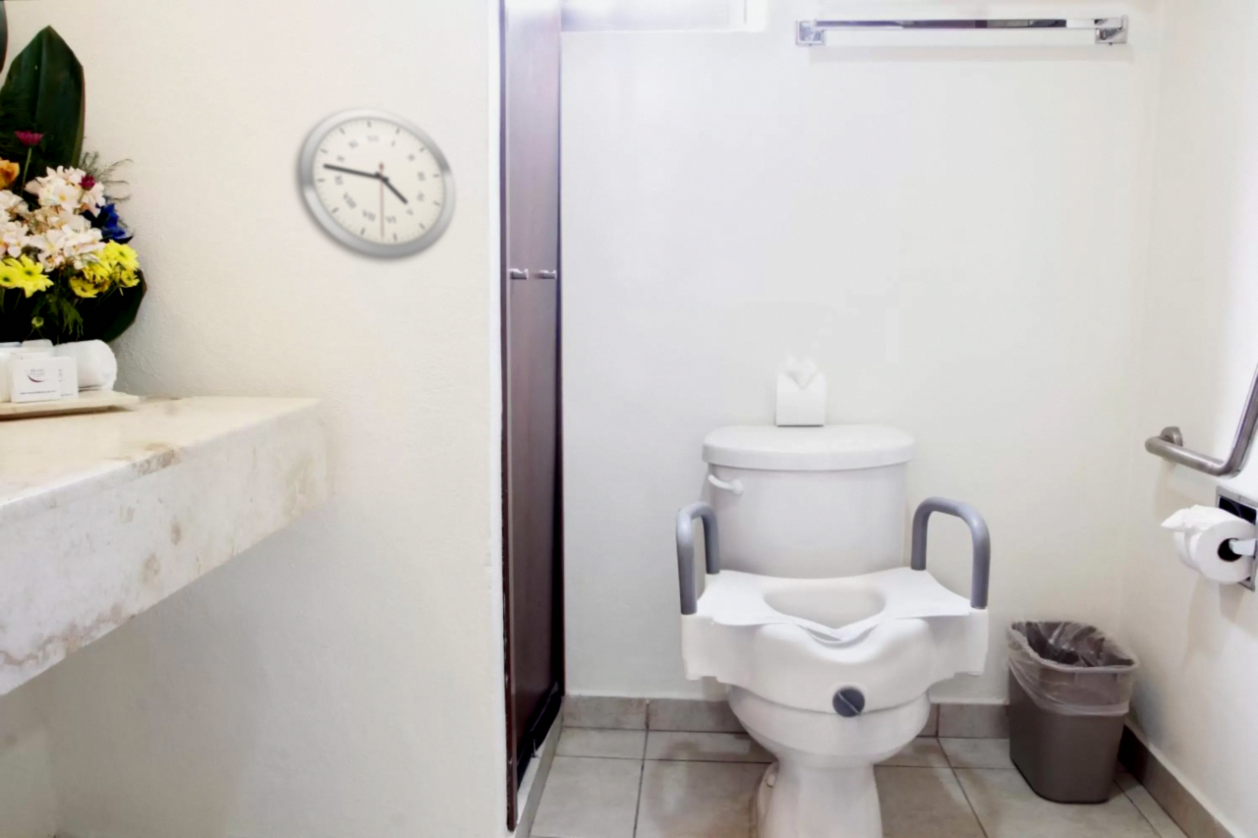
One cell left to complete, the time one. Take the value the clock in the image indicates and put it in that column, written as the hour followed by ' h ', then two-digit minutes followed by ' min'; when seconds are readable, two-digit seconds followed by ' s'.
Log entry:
4 h 47 min 32 s
